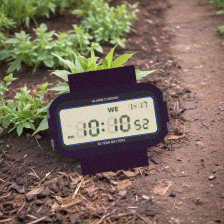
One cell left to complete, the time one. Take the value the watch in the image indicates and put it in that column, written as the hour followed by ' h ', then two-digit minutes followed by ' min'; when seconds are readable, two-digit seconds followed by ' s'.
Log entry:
10 h 10 min 52 s
